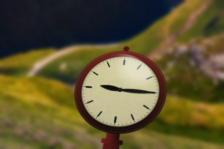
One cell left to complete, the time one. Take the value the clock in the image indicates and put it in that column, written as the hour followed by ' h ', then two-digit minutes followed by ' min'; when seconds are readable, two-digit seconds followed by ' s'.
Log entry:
9 h 15 min
